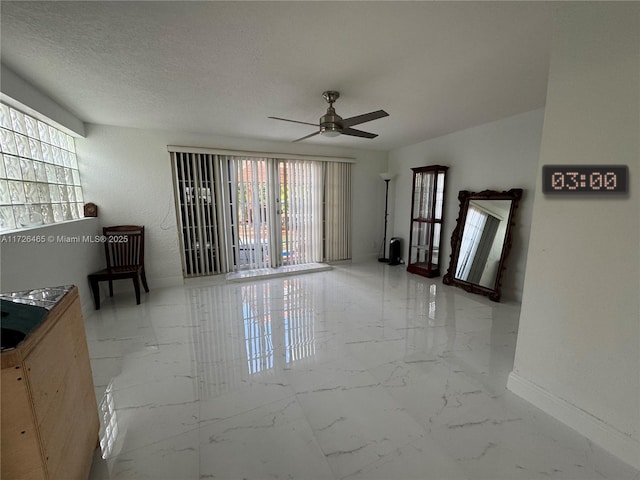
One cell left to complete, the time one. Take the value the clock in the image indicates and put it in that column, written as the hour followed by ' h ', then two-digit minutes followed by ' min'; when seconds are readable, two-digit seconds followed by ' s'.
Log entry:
3 h 00 min
